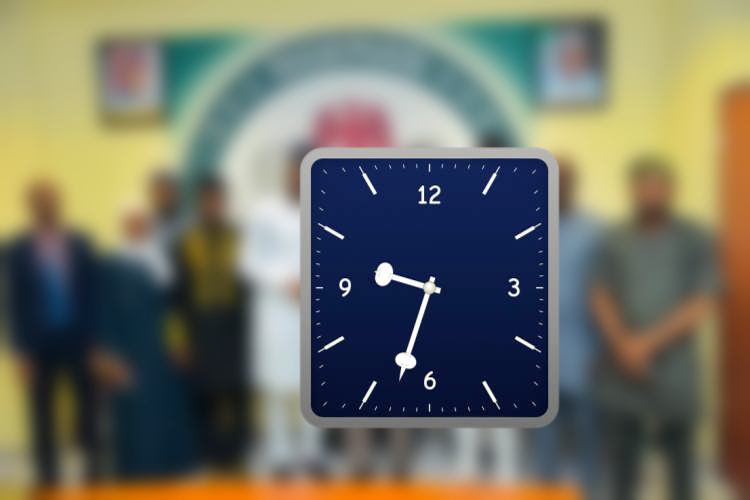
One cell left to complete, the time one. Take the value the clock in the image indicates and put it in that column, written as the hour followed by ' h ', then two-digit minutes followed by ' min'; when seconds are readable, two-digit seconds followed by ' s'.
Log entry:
9 h 33 min
